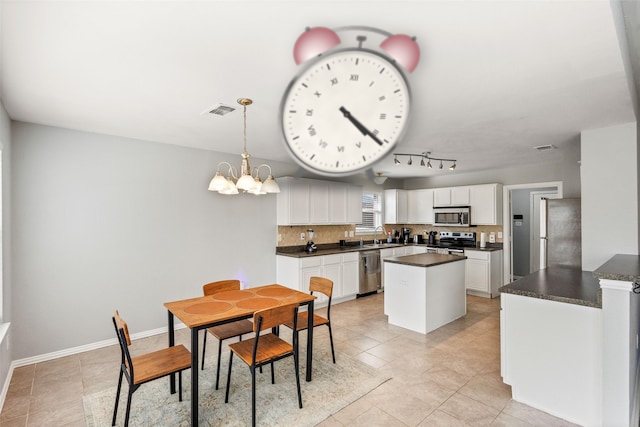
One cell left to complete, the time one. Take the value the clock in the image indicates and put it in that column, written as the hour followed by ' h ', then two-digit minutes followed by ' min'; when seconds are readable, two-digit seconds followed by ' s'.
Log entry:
4 h 21 min
